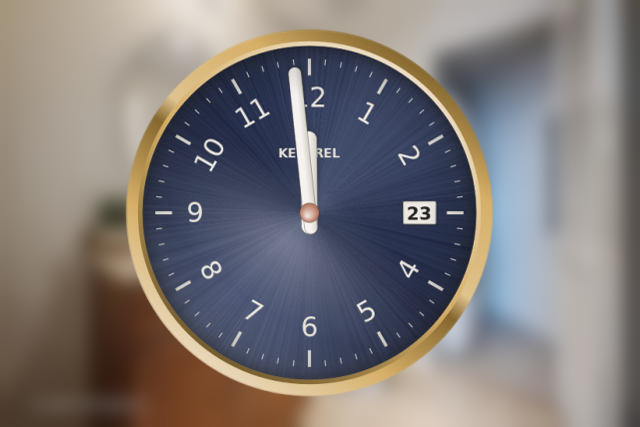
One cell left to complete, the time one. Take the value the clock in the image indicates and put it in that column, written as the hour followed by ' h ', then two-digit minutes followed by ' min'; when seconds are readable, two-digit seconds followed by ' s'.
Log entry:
11 h 59 min
